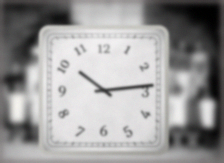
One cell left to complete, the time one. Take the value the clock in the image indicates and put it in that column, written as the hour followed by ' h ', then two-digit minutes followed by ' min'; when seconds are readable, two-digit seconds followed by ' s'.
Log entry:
10 h 14 min
